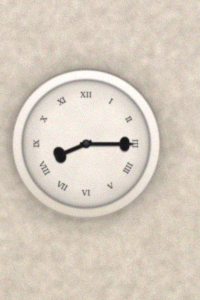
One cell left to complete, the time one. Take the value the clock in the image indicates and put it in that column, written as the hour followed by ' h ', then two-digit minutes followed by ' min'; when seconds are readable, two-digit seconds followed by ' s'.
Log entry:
8 h 15 min
